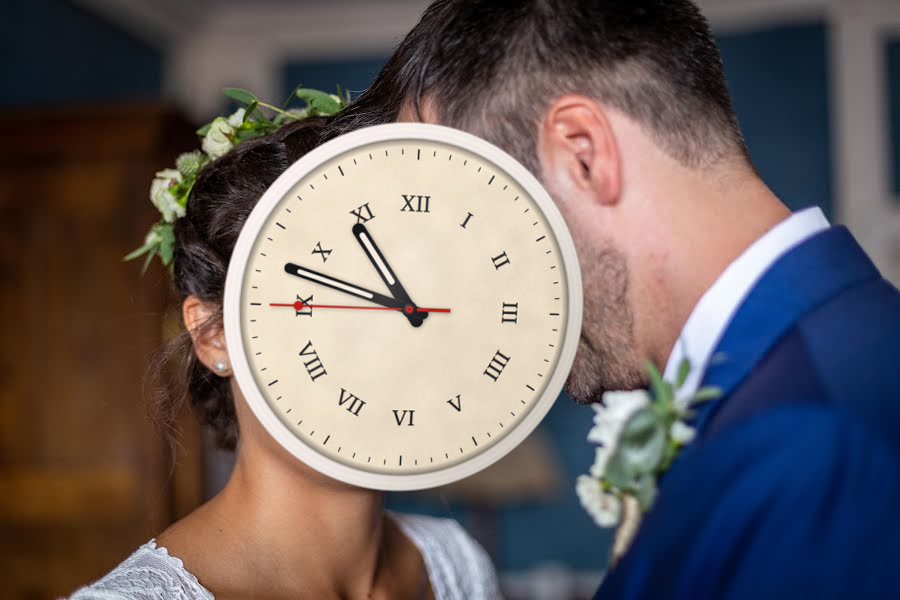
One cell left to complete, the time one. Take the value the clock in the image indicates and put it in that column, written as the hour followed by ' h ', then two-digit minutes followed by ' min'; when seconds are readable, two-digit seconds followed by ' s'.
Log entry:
10 h 47 min 45 s
